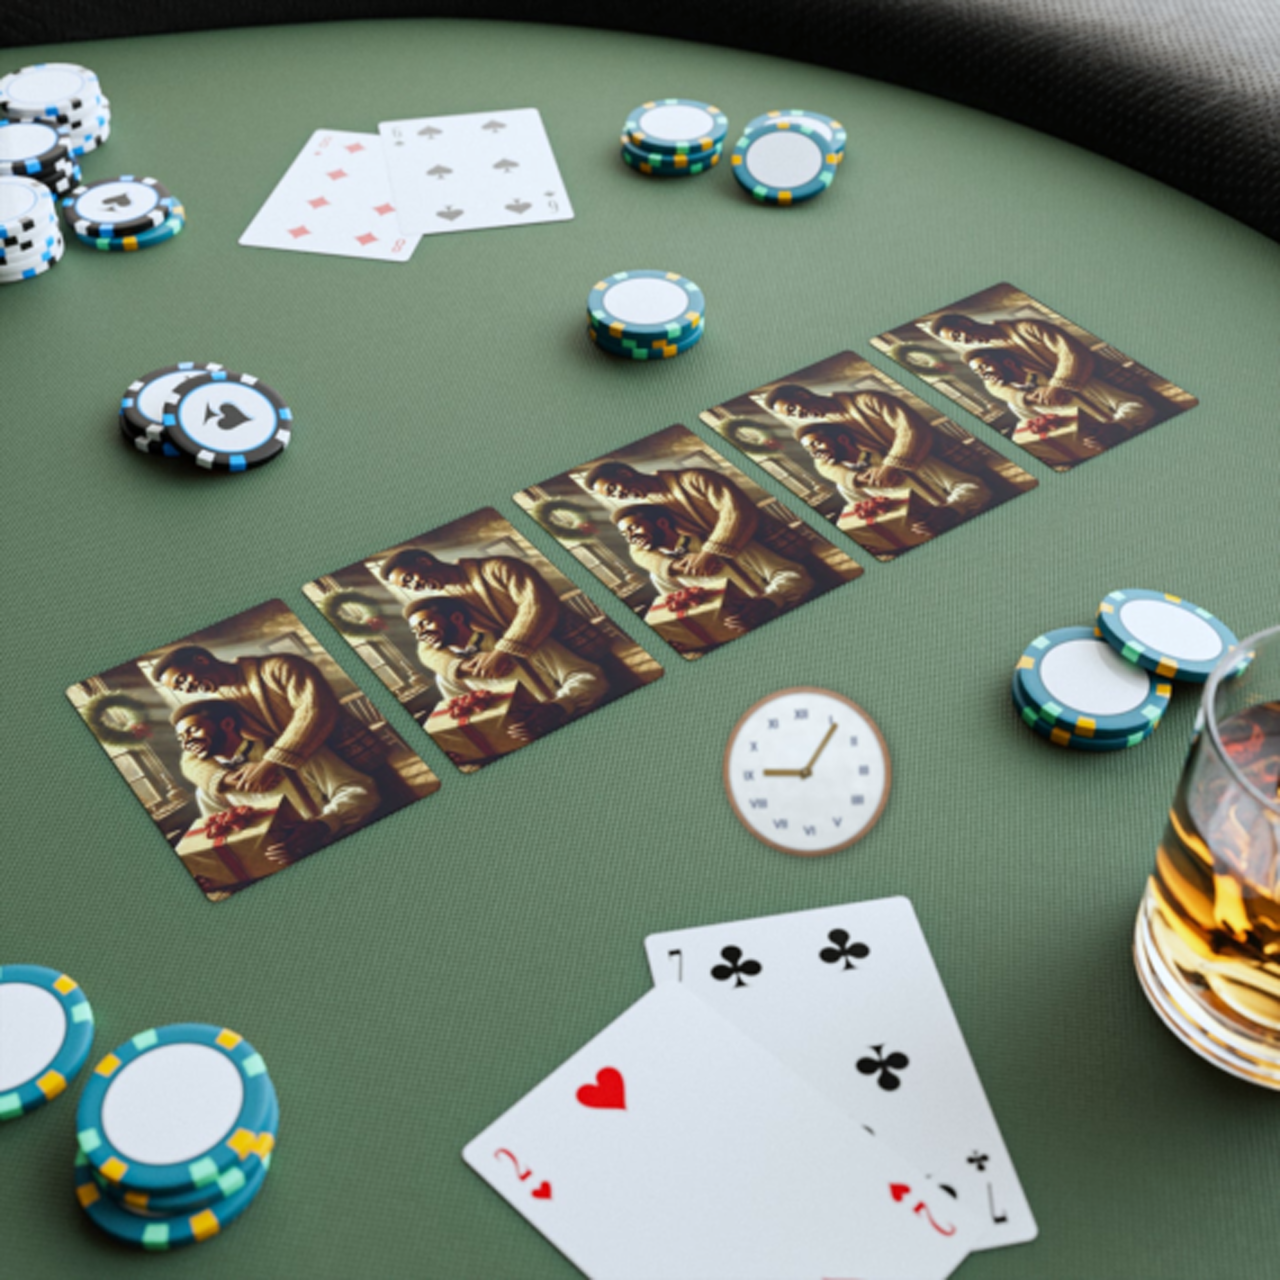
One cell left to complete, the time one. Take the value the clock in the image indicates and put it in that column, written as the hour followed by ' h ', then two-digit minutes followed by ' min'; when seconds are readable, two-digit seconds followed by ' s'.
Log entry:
9 h 06 min
